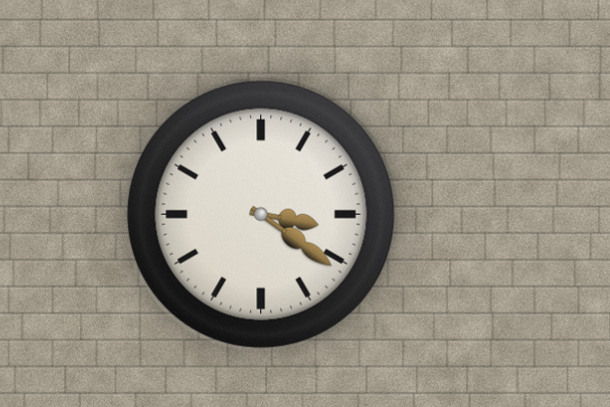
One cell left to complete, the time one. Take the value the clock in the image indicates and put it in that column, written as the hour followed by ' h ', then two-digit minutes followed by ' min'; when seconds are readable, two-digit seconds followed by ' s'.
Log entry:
3 h 21 min
